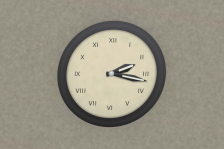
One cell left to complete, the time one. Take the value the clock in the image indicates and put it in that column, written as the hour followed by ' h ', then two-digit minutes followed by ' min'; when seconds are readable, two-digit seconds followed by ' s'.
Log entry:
2 h 17 min
